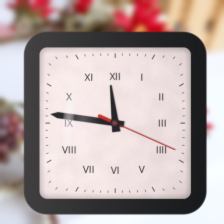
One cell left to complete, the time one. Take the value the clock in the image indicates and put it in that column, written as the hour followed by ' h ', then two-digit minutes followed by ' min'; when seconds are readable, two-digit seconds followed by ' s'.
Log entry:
11 h 46 min 19 s
